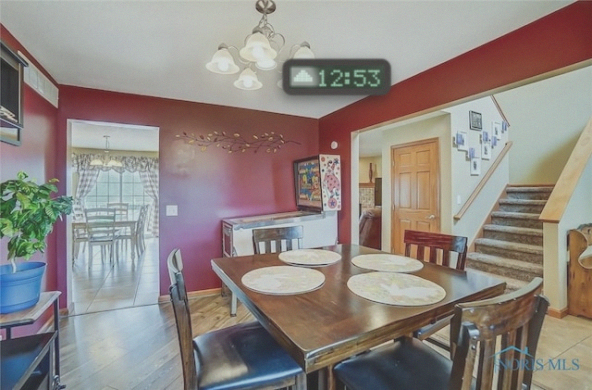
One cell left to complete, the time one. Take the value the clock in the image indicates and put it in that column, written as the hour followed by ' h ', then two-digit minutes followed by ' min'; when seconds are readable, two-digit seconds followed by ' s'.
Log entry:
12 h 53 min
